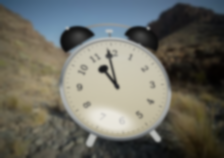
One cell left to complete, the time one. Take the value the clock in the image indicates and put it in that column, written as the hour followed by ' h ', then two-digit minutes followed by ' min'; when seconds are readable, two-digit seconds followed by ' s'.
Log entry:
10 h 59 min
